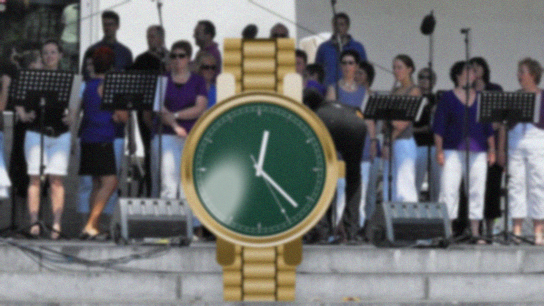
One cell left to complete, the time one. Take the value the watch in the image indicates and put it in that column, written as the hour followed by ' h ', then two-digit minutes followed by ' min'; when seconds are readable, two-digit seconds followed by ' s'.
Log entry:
12 h 22 min 25 s
